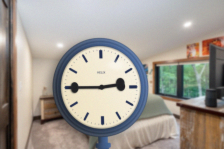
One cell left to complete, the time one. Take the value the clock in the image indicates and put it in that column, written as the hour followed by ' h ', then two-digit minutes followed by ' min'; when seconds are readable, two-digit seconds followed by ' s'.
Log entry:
2 h 45 min
